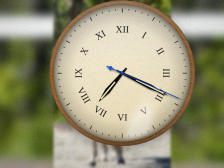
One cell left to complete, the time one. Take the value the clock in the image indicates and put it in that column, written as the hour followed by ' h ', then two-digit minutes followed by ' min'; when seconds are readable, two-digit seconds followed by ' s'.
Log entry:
7 h 19 min 19 s
